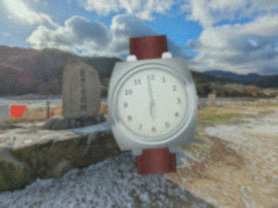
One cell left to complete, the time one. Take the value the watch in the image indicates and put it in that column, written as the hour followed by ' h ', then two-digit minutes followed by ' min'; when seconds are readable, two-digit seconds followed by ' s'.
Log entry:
5 h 59 min
